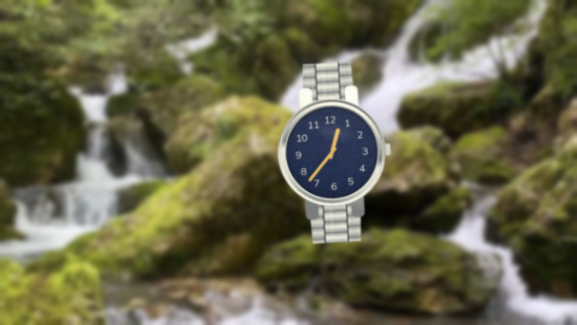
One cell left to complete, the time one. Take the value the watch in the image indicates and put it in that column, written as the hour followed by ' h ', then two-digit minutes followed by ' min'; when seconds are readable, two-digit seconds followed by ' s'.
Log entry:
12 h 37 min
